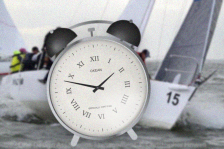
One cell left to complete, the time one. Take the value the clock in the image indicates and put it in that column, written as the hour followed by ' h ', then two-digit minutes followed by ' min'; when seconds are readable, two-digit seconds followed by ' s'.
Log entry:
1 h 48 min
